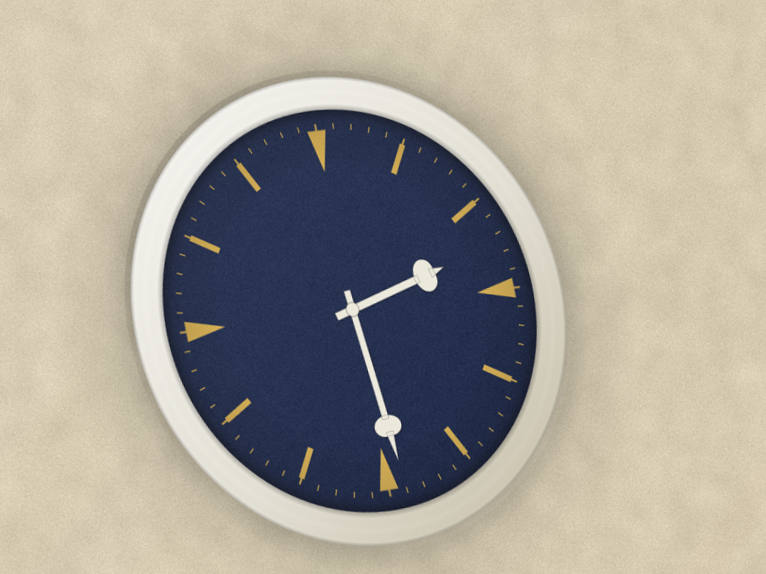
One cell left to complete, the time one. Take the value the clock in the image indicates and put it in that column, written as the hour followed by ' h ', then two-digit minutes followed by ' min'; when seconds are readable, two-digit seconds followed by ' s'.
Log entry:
2 h 29 min
